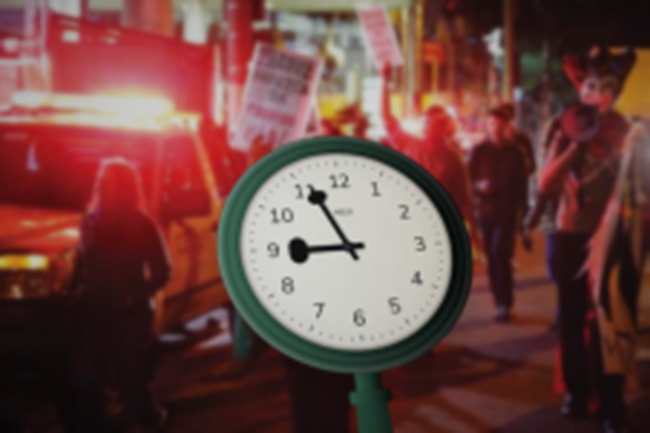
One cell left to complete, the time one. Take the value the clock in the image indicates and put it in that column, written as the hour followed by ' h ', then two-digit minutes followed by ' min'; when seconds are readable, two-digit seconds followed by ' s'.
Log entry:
8 h 56 min
